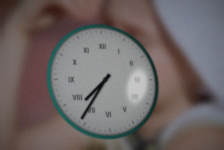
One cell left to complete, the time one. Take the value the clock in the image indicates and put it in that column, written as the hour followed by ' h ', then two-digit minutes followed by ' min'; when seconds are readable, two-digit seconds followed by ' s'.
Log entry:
7 h 36 min
